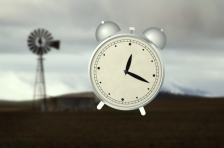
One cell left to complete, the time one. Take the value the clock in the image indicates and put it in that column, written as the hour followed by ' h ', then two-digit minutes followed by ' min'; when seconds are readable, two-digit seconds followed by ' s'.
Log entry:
12 h 18 min
